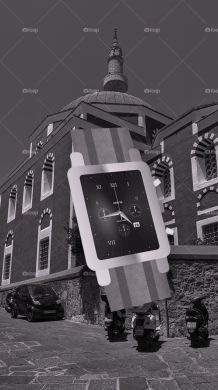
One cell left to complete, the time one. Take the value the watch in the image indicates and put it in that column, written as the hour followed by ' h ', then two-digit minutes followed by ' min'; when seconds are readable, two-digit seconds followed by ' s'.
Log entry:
4 h 44 min
